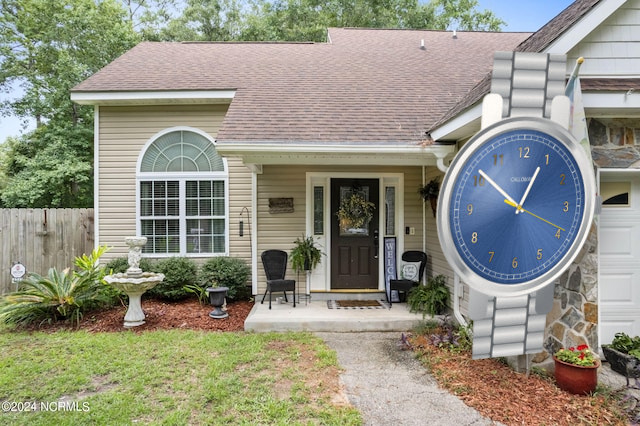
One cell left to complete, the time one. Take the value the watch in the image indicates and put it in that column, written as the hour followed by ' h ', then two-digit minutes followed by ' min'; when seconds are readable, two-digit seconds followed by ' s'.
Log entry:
12 h 51 min 19 s
